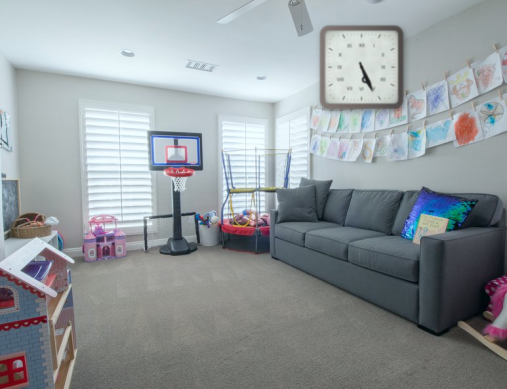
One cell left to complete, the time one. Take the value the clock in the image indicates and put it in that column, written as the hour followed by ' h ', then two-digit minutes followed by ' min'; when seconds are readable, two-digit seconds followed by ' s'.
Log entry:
5 h 26 min
